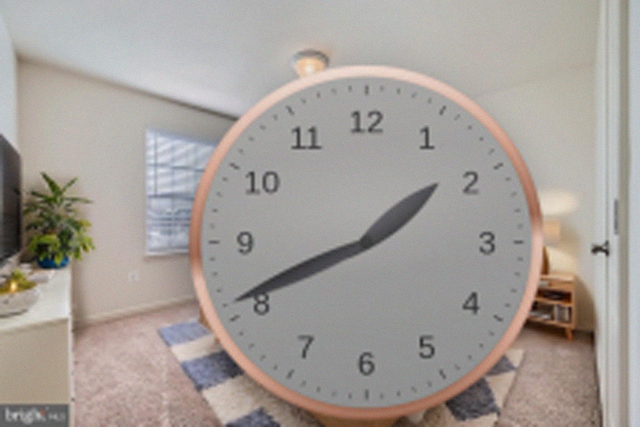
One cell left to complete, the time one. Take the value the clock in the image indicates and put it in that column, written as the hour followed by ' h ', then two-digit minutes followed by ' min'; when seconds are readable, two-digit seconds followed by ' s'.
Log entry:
1 h 41 min
